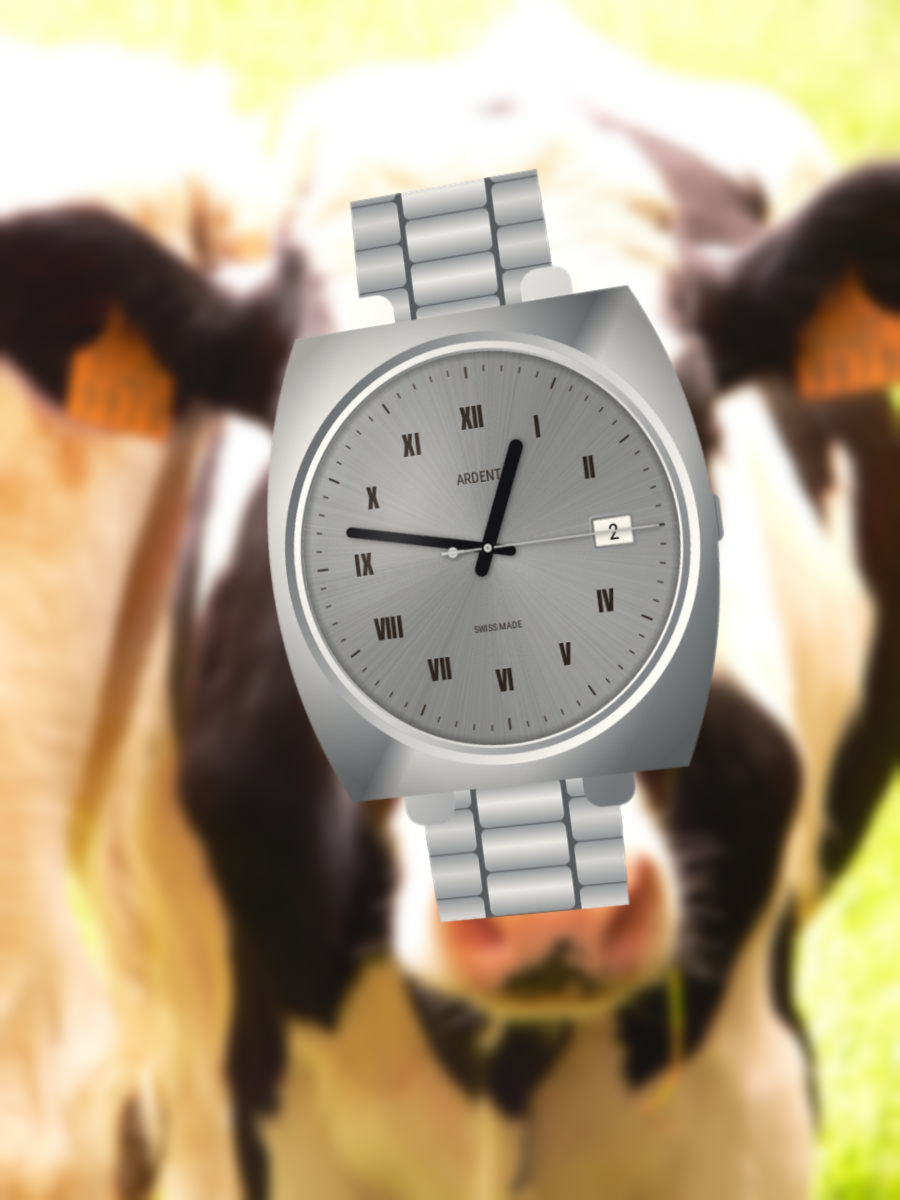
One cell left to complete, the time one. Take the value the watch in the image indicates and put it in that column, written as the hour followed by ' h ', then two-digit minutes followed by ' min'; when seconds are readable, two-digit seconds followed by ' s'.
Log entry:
12 h 47 min 15 s
